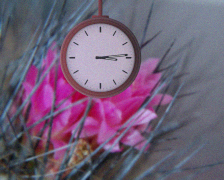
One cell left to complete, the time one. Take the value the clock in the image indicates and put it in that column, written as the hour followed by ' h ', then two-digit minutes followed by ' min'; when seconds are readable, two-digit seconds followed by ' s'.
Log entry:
3 h 14 min
